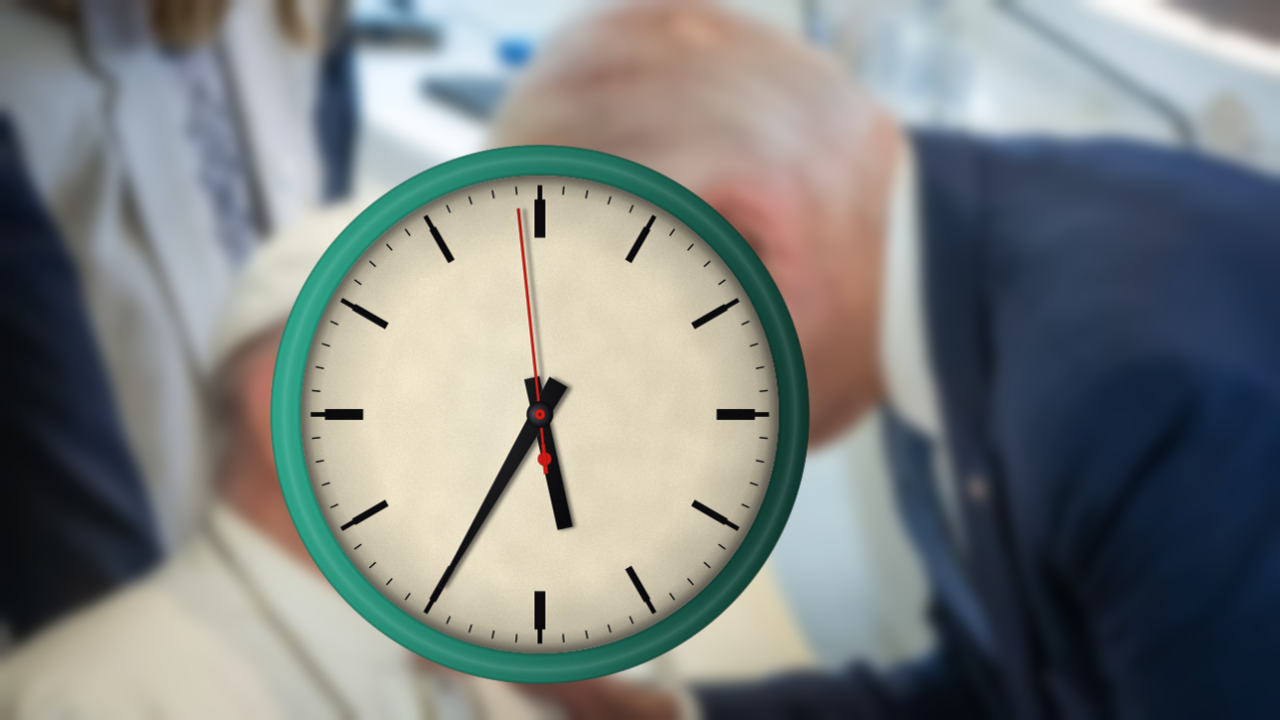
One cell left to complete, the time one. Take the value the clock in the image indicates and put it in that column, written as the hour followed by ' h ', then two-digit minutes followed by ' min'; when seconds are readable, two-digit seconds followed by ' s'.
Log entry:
5 h 34 min 59 s
